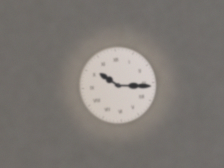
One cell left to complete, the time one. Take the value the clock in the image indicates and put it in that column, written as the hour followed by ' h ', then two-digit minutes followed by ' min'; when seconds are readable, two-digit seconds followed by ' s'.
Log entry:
10 h 16 min
